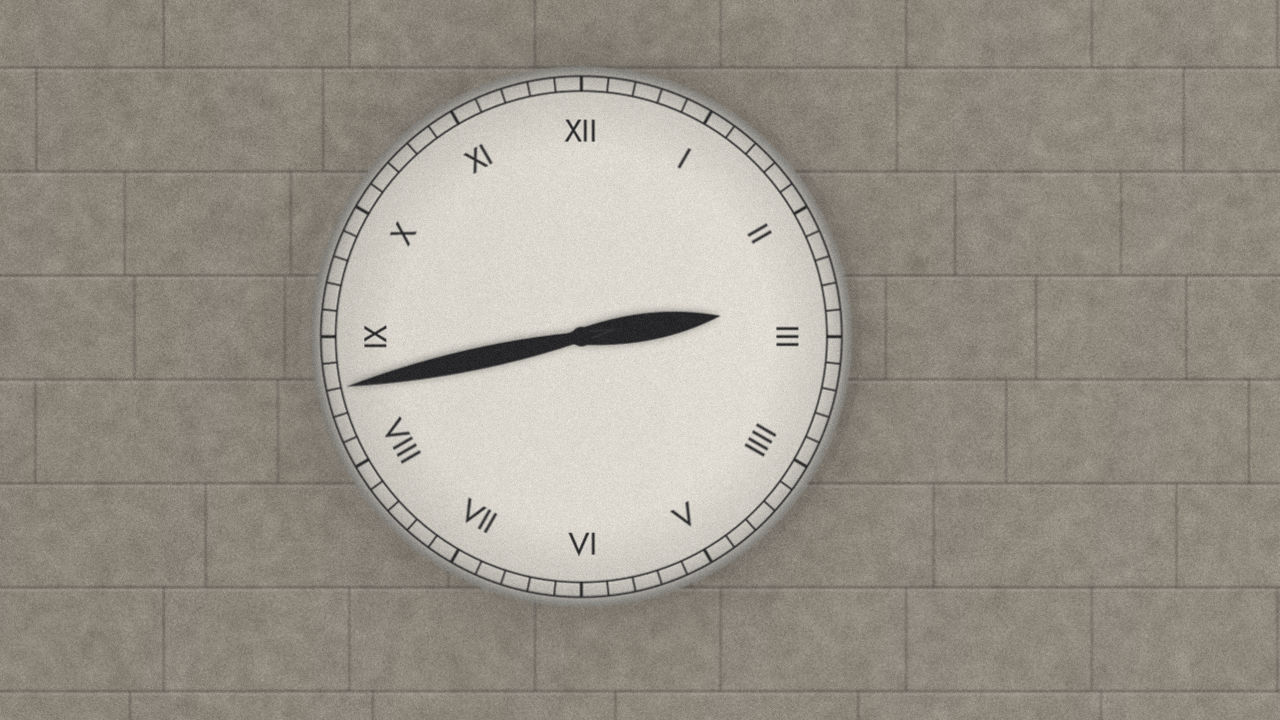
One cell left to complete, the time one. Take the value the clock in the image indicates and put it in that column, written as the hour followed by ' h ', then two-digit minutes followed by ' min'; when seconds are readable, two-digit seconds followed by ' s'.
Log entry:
2 h 43 min
